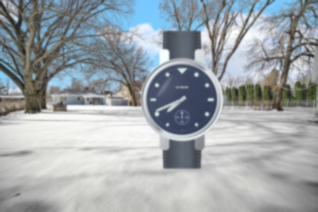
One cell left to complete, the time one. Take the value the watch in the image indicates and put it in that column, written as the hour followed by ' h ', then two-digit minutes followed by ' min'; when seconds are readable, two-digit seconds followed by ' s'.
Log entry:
7 h 41 min
